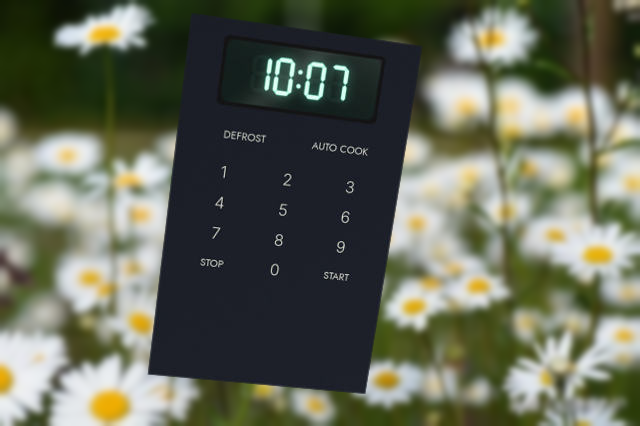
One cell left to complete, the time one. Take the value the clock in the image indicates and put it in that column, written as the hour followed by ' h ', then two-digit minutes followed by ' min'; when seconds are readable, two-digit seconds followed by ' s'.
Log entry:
10 h 07 min
